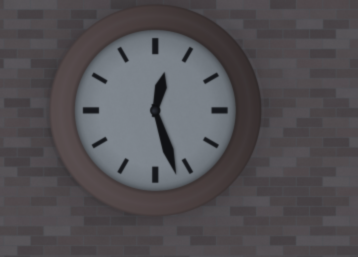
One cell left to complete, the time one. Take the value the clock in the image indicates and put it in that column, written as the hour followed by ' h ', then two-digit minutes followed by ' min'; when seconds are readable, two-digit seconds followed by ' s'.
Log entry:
12 h 27 min
